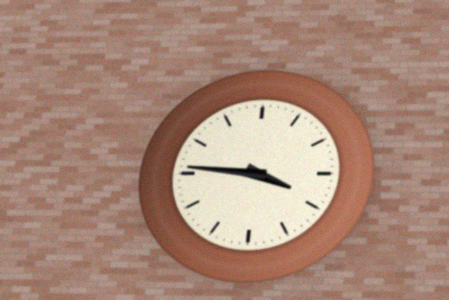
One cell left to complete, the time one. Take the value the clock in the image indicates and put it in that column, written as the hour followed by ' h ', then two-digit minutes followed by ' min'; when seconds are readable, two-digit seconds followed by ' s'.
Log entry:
3 h 46 min
